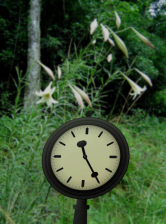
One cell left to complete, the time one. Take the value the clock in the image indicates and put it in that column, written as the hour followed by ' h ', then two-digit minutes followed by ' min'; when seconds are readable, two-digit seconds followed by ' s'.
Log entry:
11 h 25 min
